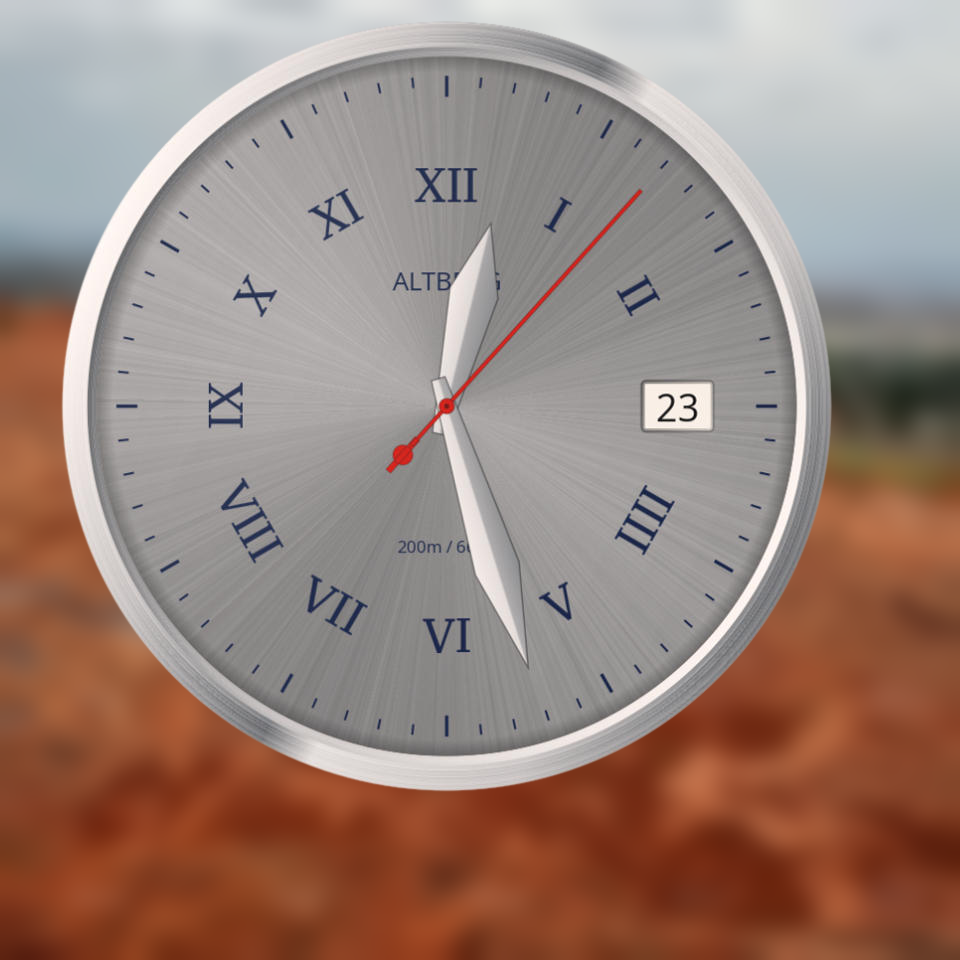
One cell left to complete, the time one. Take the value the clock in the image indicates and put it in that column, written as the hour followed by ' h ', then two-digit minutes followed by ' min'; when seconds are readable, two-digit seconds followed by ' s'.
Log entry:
12 h 27 min 07 s
